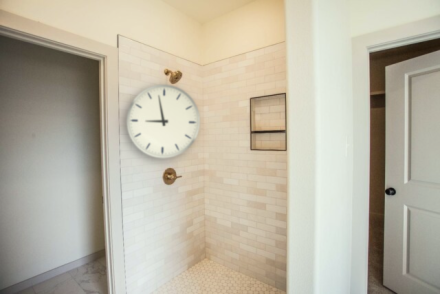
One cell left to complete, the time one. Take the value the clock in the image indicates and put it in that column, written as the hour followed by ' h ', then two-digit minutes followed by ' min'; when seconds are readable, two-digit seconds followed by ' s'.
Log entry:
8 h 58 min
